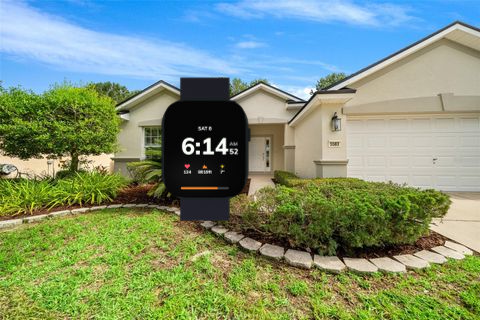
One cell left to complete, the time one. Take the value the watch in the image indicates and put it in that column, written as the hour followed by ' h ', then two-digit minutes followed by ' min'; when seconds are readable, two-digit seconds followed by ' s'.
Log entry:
6 h 14 min
